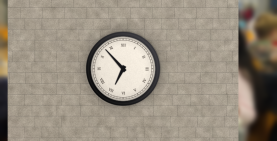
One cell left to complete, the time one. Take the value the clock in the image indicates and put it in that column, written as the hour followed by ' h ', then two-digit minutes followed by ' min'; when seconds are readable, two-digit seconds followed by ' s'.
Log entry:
6 h 53 min
